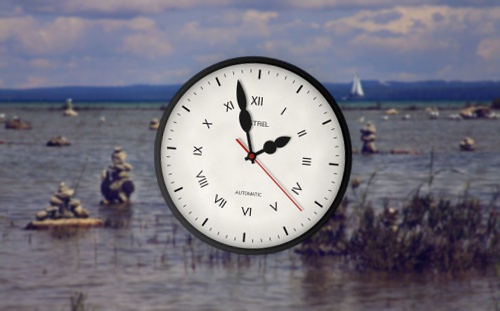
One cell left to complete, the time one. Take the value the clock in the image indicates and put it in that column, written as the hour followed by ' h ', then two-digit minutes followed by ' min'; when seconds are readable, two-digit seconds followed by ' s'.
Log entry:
1 h 57 min 22 s
